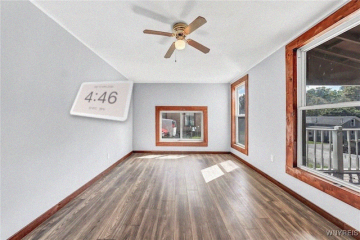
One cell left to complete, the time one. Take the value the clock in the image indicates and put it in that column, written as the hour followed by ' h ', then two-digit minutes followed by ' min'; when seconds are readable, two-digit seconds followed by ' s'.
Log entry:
4 h 46 min
